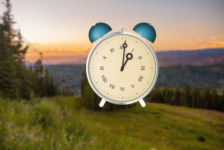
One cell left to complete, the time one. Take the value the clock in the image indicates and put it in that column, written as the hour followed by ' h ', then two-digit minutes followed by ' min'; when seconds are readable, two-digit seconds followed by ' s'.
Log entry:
1 h 01 min
